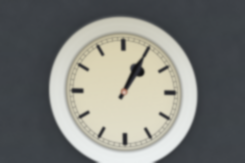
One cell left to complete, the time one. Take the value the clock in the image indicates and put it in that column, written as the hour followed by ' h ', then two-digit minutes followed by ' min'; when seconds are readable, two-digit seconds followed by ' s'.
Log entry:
1 h 05 min
